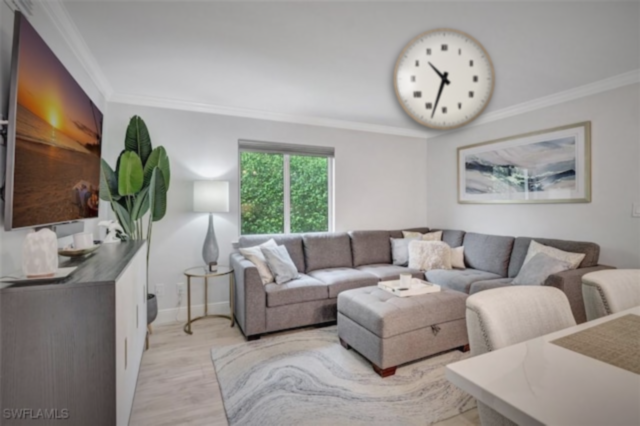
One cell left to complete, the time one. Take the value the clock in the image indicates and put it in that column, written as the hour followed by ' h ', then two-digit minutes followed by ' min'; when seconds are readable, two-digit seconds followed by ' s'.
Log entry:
10 h 33 min
